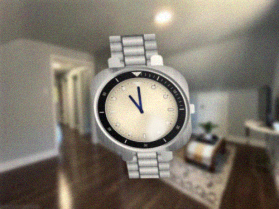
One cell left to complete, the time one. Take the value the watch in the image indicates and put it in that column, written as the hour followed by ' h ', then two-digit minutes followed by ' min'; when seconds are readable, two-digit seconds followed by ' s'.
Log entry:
11 h 00 min
